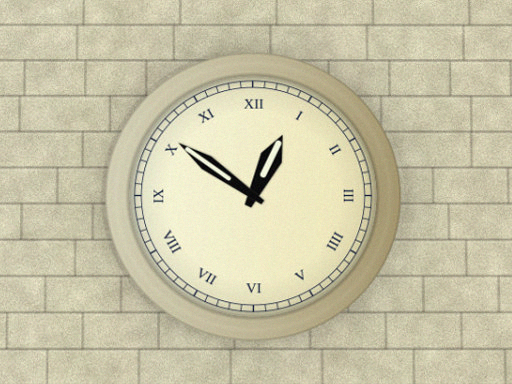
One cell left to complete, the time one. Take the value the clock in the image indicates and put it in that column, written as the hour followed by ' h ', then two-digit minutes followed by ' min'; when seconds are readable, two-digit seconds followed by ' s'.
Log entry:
12 h 51 min
